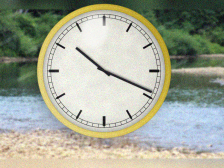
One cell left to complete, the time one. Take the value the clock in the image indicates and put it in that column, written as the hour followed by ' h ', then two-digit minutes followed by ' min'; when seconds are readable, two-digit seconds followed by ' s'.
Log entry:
10 h 19 min
